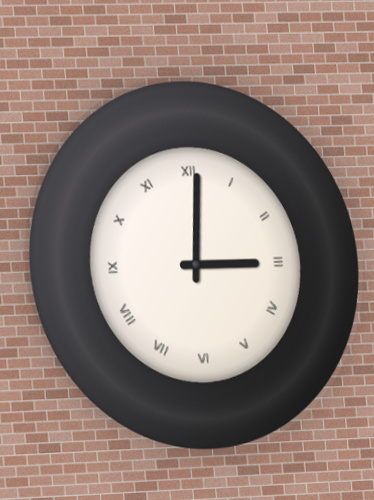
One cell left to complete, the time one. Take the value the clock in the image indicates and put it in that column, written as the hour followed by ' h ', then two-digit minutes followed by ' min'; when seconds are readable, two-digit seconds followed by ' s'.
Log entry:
3 h 01 min
